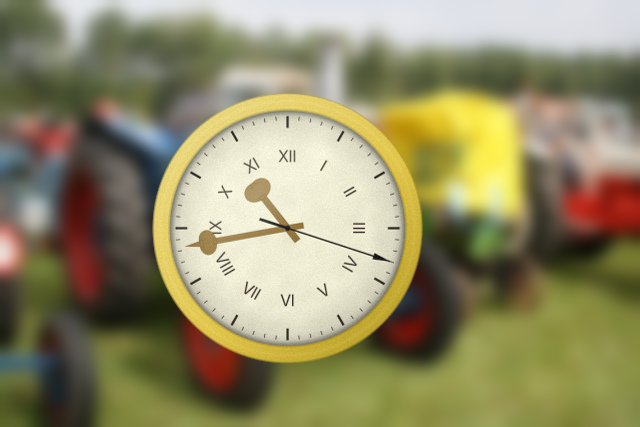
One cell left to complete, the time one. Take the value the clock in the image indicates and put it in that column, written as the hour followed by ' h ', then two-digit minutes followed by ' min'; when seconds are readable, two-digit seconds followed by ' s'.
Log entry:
10 h 43 min 18 s
